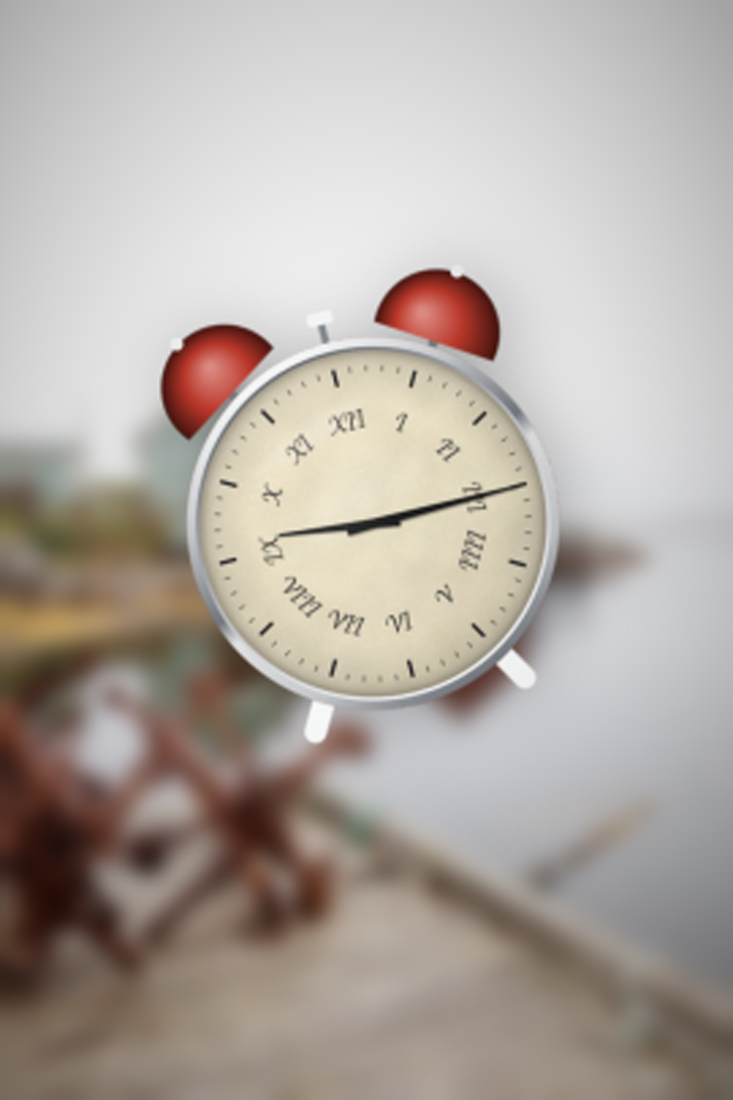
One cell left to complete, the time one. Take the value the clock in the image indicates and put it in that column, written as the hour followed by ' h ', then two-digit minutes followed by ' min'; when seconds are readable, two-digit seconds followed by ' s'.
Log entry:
9 h 15 min
